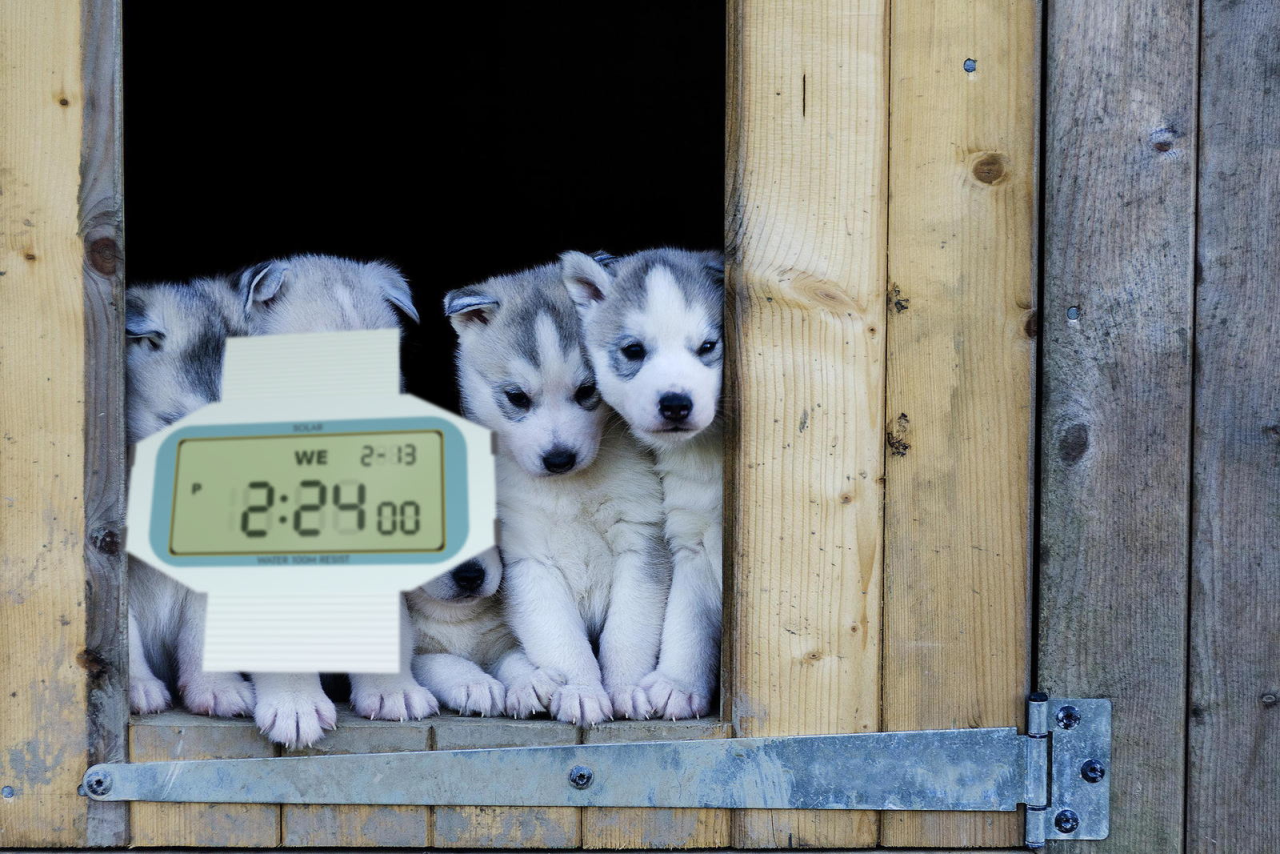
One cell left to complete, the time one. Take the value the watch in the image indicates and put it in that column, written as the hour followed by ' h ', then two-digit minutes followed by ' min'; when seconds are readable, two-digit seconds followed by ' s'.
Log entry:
2 h 24 min 00 s
